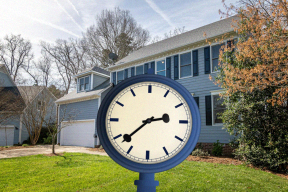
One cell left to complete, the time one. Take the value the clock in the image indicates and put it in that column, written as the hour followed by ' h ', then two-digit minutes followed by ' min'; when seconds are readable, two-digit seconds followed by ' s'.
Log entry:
2 h 38 min
